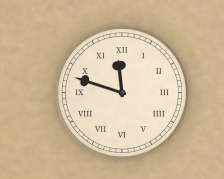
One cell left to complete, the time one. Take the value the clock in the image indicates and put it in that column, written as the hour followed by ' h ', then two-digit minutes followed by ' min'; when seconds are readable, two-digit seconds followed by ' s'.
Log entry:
11 h 48 min
